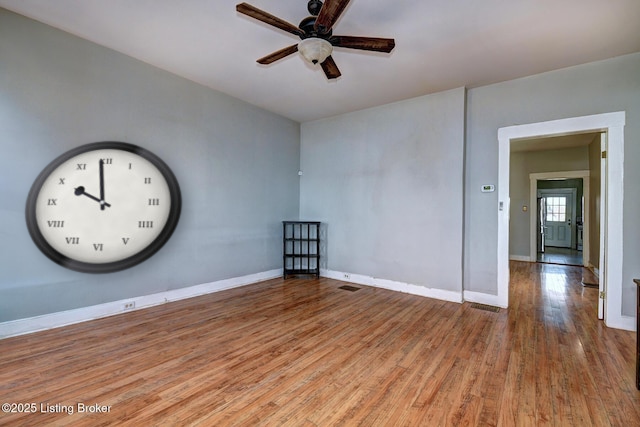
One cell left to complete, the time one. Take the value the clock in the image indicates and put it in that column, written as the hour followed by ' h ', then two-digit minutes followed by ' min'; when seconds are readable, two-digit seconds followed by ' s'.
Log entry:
9 h 59 min
